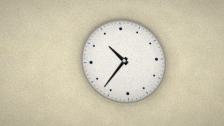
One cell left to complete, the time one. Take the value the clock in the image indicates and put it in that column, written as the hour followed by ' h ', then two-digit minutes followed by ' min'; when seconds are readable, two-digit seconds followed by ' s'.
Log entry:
10 h 37 min
